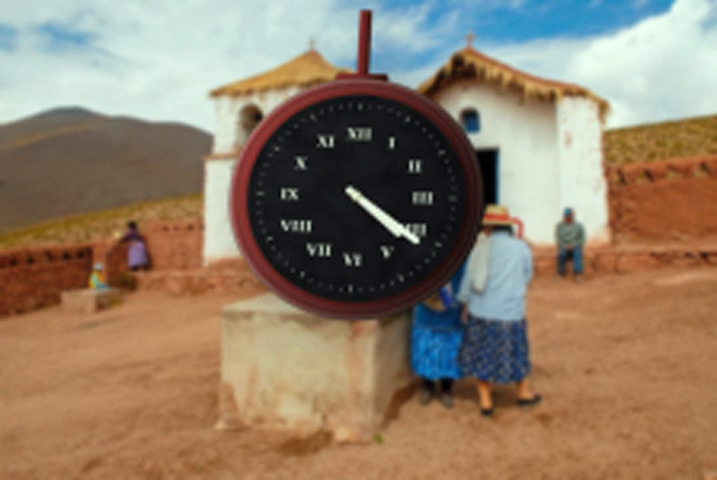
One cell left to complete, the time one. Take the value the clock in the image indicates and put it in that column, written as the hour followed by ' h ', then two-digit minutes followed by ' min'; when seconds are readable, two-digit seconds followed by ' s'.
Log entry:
4 h 21 min
